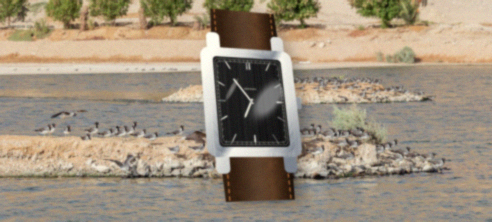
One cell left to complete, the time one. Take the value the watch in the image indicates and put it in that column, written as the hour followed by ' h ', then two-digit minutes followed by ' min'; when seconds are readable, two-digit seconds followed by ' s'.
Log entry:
6 h 54 min
